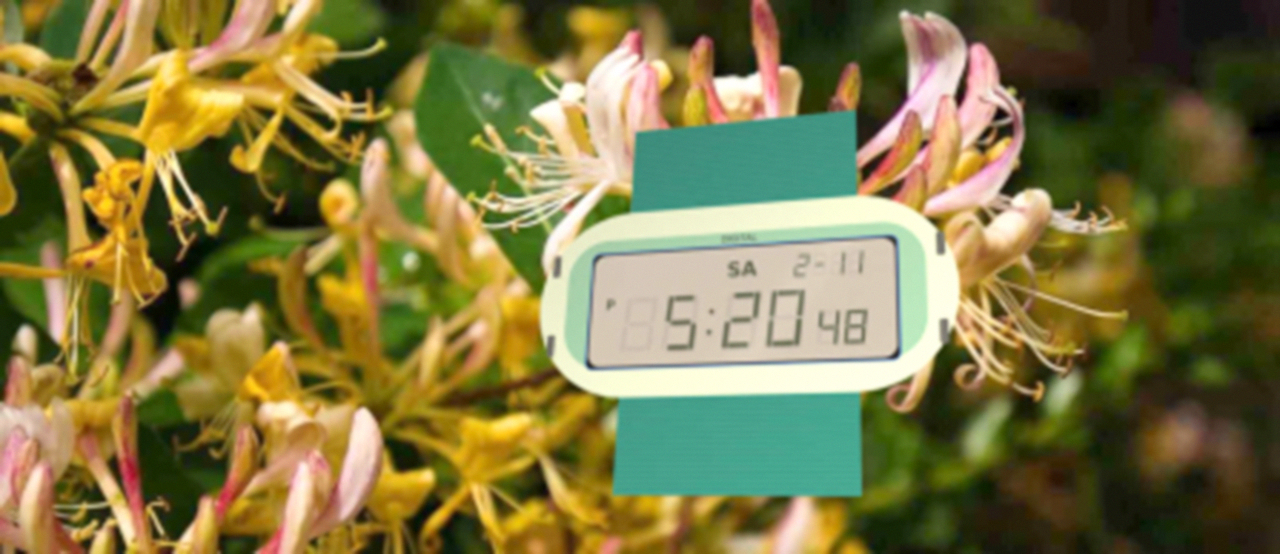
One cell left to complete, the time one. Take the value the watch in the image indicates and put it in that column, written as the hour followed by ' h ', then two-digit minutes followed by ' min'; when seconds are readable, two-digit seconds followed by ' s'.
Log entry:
5 h 20 min 48 s
